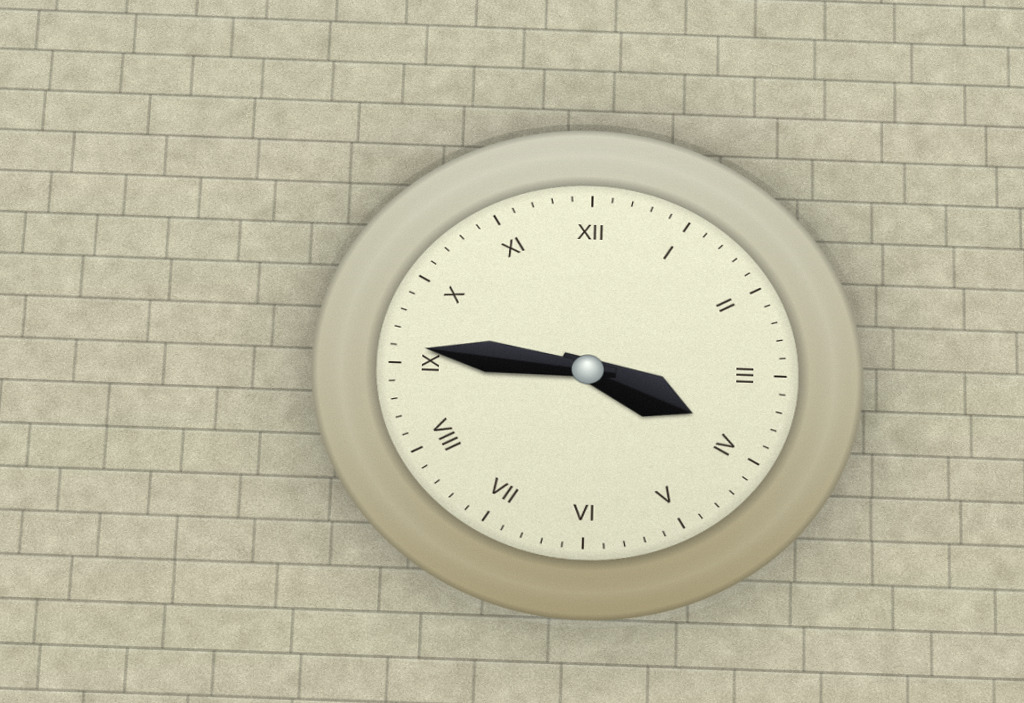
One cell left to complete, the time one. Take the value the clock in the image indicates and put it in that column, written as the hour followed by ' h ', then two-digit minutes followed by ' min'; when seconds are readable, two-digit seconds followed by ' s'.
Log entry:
3 h 46 min
